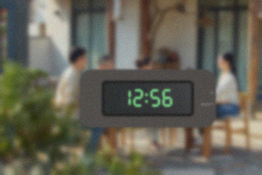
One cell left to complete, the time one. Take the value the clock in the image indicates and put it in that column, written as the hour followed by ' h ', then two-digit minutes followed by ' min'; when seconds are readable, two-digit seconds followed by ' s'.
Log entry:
12 h 56 min
